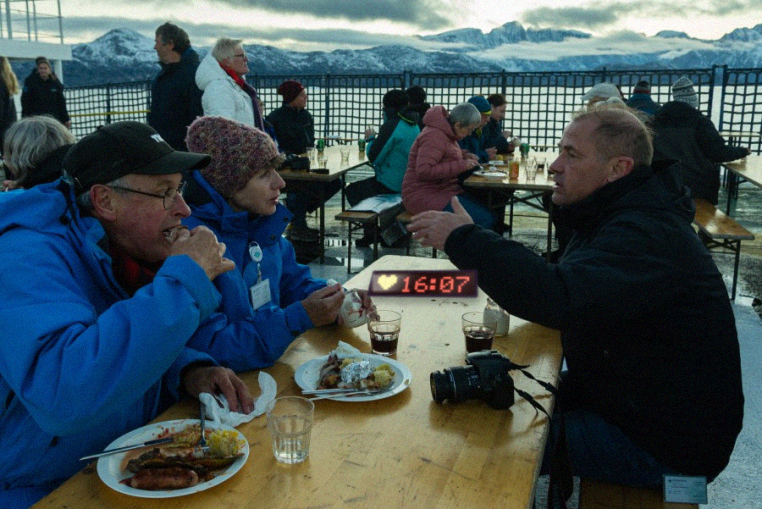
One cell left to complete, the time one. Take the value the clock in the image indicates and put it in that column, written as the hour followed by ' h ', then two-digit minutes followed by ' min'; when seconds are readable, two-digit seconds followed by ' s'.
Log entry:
16 h 07 min
